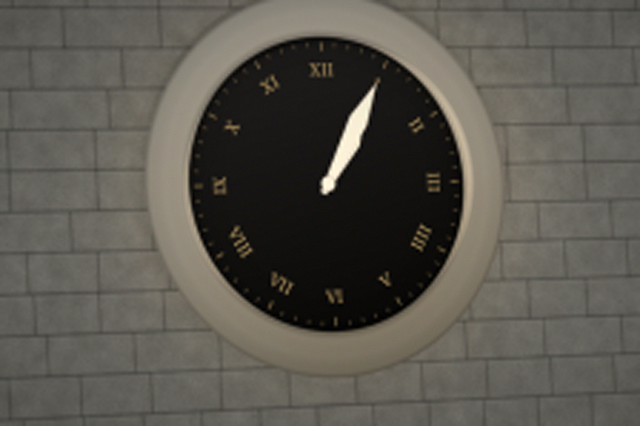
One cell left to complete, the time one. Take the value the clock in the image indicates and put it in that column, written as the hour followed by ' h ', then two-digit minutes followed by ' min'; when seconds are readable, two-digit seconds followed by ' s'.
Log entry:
1 h 05 min
